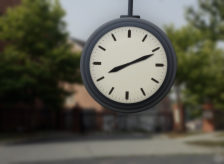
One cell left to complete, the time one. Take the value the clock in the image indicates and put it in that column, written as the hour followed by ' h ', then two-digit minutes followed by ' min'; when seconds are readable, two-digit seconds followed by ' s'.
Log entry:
8 h 11 min
